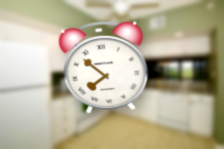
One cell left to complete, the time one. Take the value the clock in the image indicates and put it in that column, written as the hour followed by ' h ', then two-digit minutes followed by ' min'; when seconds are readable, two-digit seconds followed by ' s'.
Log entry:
7 h 53 min
